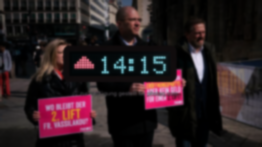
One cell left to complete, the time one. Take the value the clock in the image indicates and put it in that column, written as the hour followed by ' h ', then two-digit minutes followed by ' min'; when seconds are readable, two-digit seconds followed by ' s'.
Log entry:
14 h 15 min
